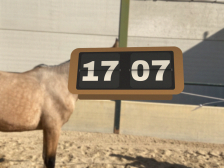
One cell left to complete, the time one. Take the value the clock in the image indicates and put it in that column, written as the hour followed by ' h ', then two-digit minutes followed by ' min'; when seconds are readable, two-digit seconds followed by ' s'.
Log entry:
17 h 07 min
